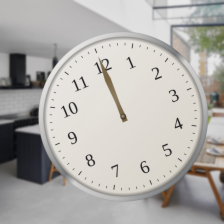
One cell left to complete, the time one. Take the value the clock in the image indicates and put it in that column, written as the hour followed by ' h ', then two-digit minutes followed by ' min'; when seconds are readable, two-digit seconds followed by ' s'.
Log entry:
12 h 00 min
